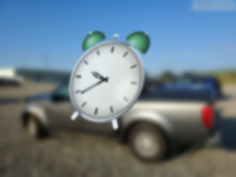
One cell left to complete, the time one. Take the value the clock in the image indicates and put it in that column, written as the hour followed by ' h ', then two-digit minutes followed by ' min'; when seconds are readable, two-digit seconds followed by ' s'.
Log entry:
9 h 39 min
